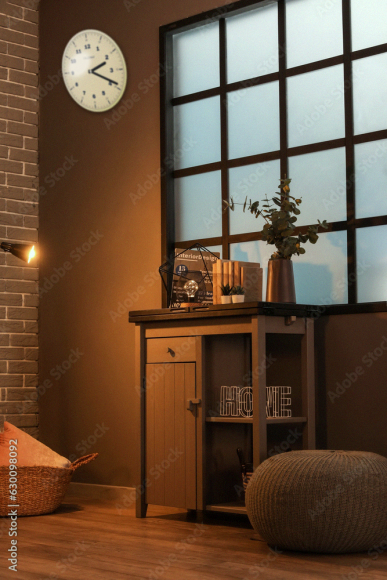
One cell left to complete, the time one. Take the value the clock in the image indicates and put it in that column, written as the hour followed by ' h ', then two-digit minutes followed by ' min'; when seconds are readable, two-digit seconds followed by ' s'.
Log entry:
2 h 19 min
